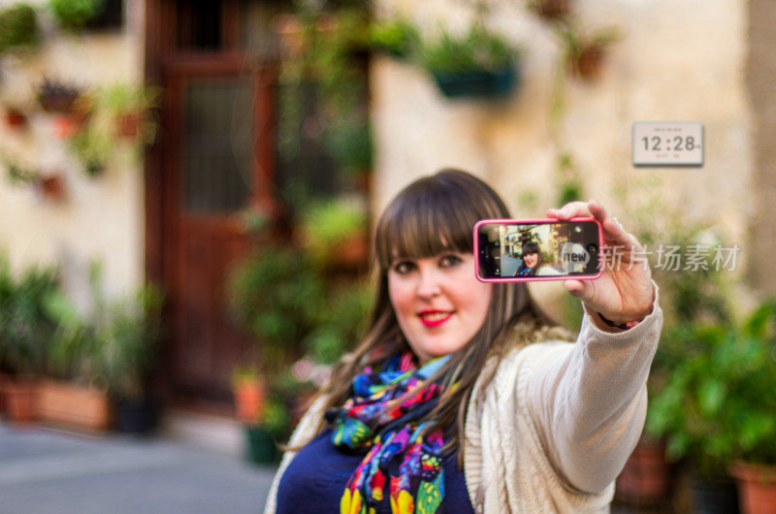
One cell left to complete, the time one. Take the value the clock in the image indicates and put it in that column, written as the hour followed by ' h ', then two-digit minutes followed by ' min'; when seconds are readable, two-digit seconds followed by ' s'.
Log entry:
12 h 28 min
